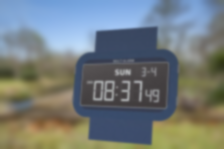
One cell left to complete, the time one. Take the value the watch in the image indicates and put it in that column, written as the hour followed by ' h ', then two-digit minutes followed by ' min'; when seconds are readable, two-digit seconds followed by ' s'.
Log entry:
8 h 37 min
